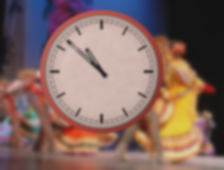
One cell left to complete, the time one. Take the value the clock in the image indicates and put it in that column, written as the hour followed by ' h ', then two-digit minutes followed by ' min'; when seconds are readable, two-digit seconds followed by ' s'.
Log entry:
10 h 52 min
